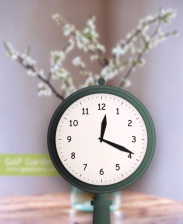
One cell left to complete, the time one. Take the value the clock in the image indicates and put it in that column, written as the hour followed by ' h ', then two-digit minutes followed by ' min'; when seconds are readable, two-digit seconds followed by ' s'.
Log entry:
12 h 19 min
